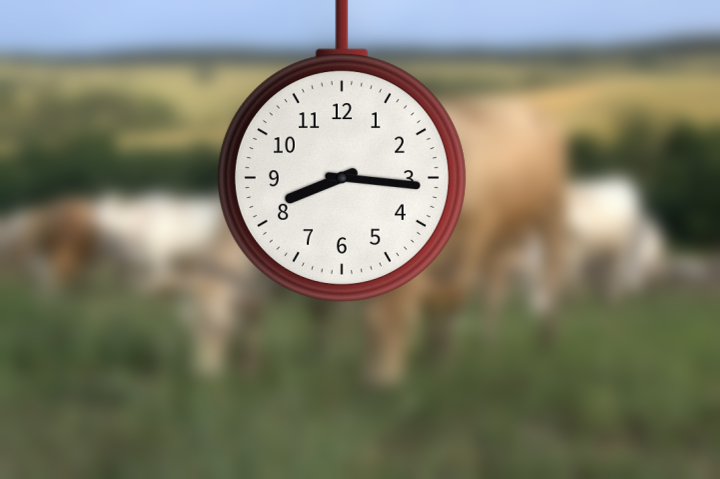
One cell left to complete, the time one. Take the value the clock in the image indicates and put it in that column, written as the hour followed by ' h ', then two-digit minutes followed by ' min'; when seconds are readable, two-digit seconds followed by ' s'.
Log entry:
8 h 16 min
